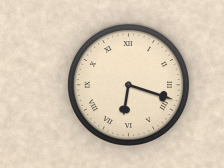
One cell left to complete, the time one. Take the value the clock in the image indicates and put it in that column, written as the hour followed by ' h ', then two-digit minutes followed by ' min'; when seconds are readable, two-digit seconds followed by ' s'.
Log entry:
6 h 18 min
